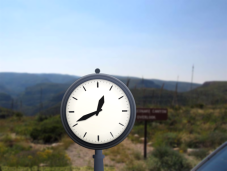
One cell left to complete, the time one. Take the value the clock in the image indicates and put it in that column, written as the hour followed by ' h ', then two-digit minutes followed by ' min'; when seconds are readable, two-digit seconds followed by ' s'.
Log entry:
12 h 41 min
